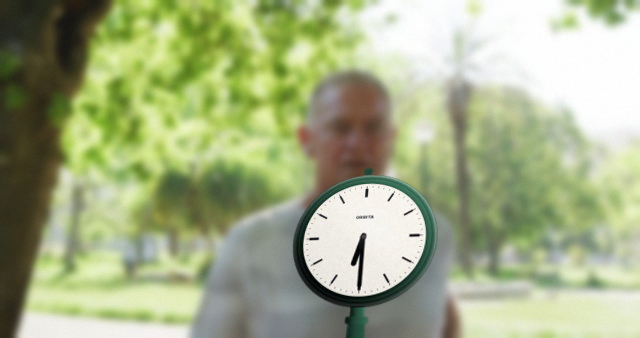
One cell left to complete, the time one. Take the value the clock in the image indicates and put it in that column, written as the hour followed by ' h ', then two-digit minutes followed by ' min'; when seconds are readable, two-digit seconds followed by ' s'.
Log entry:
6 h 30 min
